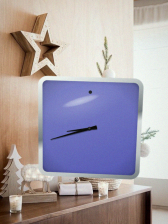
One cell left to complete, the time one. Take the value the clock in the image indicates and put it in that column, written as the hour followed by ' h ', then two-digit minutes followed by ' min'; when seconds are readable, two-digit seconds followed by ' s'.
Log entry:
8 h 42 min
